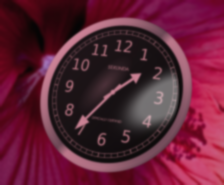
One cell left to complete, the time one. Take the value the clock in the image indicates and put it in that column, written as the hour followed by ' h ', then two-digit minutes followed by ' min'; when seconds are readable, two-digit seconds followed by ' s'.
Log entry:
1 h 36 min
